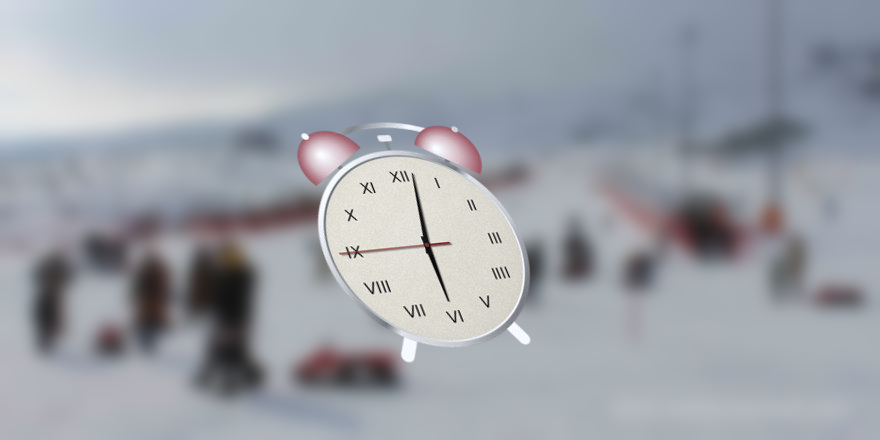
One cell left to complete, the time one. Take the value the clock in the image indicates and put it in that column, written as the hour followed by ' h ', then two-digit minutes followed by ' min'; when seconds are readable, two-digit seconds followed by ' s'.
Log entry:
6 h 01 min 45 s
